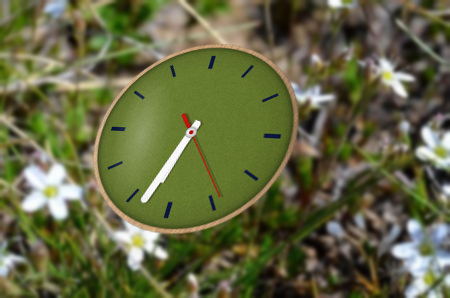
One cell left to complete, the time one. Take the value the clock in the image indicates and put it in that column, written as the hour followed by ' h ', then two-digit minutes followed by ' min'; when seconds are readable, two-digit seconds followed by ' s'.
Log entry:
6 h 33 min 24 s
